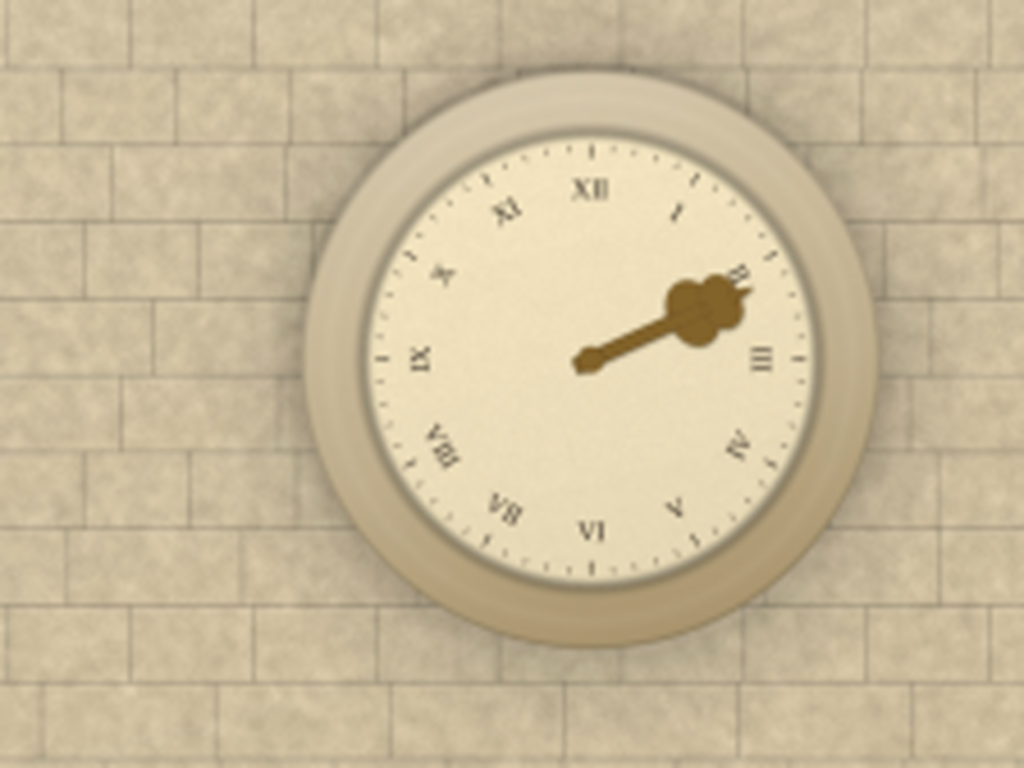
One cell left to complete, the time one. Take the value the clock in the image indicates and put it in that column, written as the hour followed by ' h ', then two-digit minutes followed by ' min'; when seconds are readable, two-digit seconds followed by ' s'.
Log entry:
2 h 11 min
